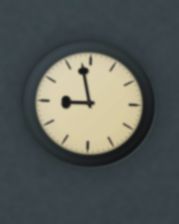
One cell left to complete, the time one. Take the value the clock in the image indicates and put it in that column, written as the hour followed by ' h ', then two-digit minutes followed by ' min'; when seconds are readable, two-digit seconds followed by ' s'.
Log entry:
8 h 58 min
